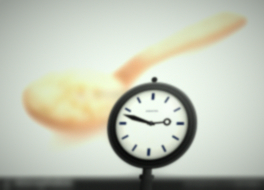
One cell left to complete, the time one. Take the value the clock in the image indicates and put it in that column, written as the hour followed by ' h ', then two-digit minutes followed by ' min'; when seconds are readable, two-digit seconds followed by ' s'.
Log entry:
2 h 48 min
